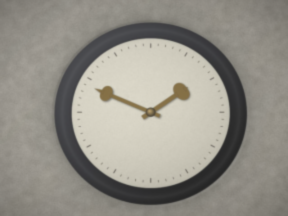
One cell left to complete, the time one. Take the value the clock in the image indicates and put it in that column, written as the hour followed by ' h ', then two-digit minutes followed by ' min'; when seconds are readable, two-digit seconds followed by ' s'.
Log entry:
1 h 49 min
